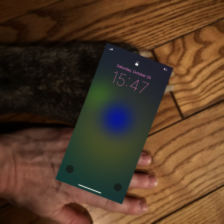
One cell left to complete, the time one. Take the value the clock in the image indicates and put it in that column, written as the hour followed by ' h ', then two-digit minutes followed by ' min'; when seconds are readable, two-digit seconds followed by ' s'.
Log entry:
15 h 47 min
